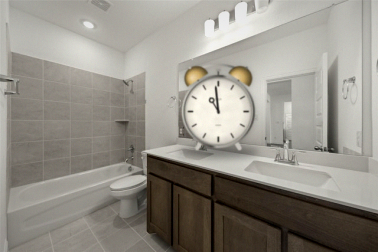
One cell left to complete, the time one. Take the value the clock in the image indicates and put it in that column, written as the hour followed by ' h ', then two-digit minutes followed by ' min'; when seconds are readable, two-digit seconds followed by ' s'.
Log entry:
10 h 59 min
